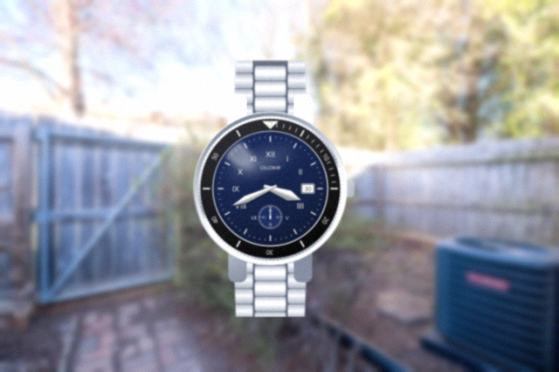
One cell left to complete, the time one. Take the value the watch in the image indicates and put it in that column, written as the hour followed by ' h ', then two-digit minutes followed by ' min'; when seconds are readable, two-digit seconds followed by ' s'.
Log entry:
3 h 41 min
